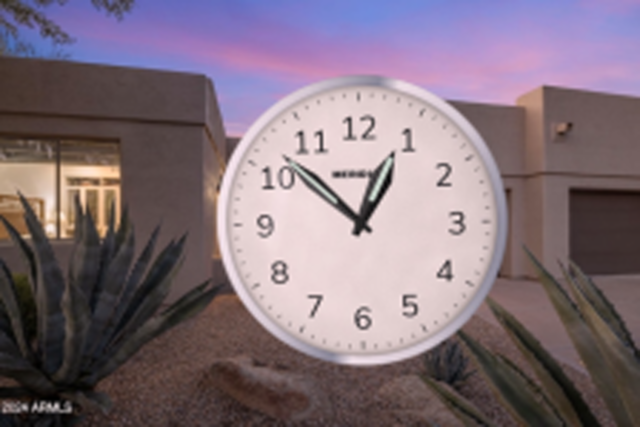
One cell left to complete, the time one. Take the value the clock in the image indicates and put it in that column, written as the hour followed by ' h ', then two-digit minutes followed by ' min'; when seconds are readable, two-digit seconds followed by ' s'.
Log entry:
12 h 52 min
